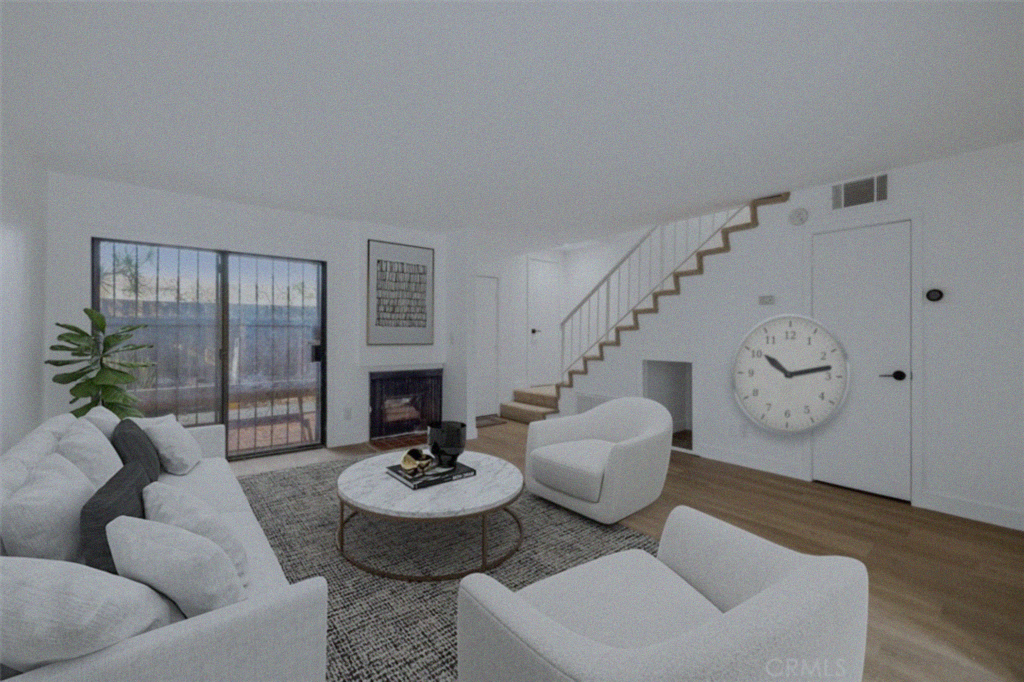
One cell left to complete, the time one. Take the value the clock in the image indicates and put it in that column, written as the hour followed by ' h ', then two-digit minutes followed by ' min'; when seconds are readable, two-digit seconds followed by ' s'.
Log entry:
10 h 13 min
